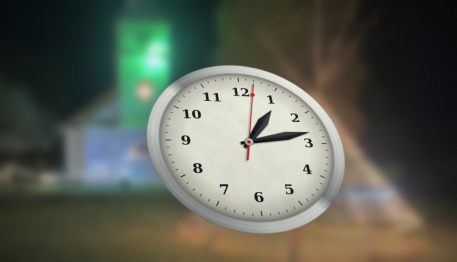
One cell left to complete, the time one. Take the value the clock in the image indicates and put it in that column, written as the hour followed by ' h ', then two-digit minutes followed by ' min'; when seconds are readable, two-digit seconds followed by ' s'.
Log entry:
1 h 13 min 02 s
